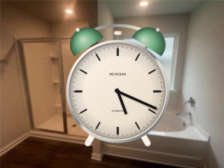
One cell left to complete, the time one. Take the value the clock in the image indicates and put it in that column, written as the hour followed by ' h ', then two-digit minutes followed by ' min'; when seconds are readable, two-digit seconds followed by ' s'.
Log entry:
5 h 19 min
